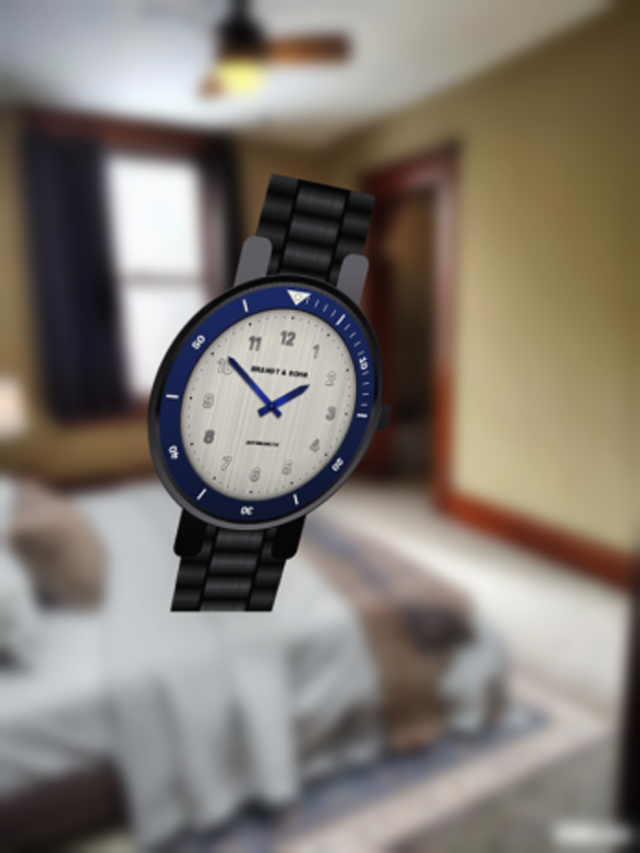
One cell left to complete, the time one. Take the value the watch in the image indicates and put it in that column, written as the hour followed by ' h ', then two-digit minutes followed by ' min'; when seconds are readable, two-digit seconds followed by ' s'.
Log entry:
1 h 51 min
